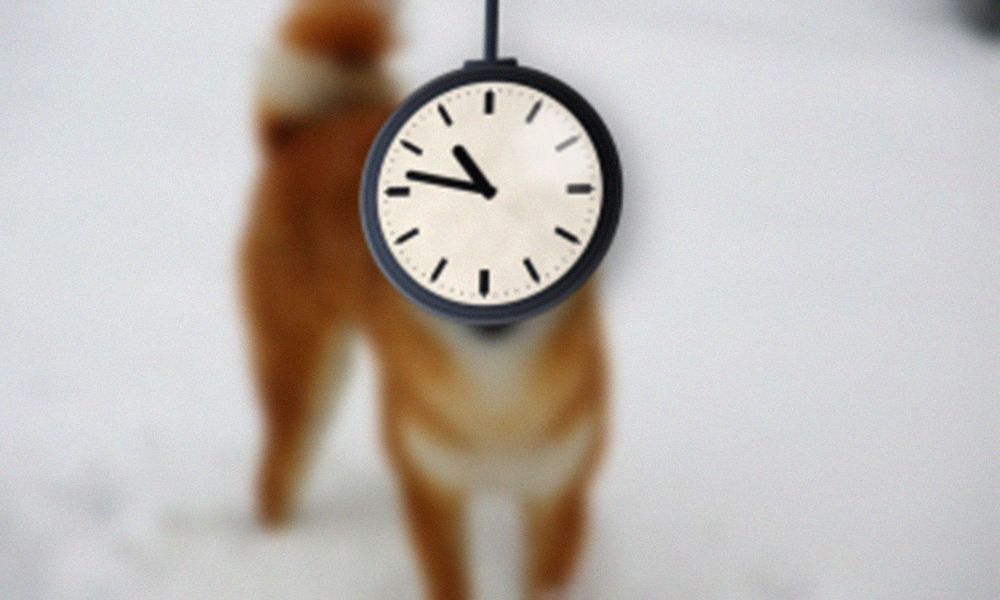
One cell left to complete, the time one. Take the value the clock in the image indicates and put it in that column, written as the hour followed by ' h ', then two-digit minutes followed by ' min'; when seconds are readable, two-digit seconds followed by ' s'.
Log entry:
10 h 47 min
